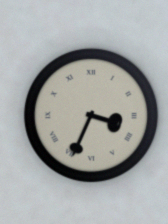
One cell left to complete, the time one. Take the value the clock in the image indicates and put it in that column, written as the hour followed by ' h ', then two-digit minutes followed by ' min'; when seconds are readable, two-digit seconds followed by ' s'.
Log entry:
3 h 34 min
